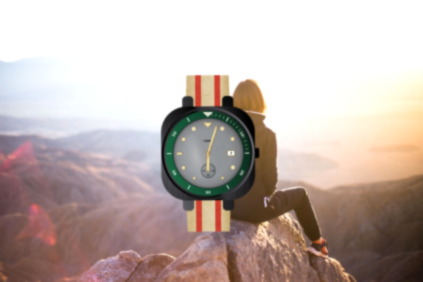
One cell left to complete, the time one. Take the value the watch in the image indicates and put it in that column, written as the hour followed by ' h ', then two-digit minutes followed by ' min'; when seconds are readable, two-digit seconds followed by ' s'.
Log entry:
6 h 03 min
